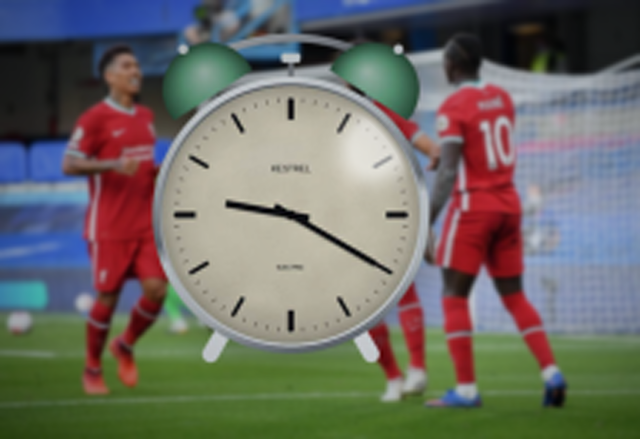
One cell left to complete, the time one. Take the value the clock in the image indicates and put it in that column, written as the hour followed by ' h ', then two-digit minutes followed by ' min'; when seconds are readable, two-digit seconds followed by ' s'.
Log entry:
9 h 20 min
